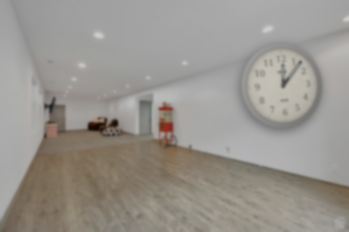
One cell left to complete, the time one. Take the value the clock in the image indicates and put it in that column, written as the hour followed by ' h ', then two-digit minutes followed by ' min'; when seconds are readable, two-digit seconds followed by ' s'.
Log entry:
12 h 07 min
